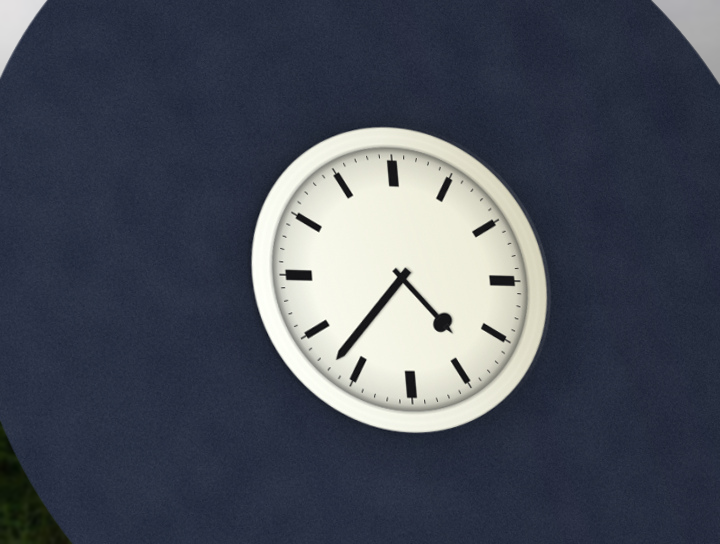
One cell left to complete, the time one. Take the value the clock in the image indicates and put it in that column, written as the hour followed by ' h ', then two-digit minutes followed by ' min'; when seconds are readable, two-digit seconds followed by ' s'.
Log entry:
4 h 37 min
